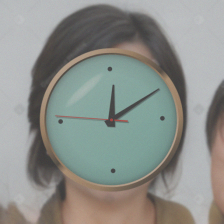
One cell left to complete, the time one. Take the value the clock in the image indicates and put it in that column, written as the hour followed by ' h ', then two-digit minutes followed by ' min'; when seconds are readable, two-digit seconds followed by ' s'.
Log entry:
12 h 09 min 46 s
